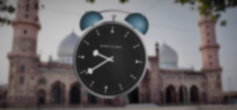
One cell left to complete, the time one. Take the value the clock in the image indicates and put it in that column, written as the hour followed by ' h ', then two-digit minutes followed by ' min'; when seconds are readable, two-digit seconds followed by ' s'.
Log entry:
9 h 39 min
